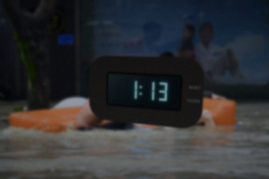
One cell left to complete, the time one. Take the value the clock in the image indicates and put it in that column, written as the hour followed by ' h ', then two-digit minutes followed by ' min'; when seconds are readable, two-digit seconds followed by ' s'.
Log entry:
1 h 13 min
